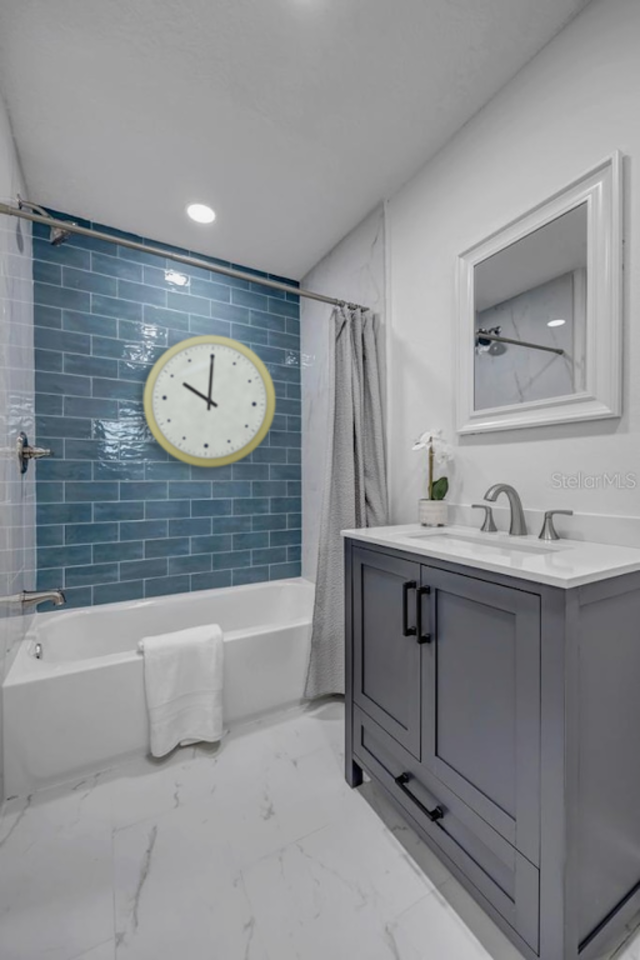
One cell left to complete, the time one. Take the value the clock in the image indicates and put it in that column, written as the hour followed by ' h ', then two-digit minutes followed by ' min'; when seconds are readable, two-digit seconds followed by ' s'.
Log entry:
10 h 00 min
